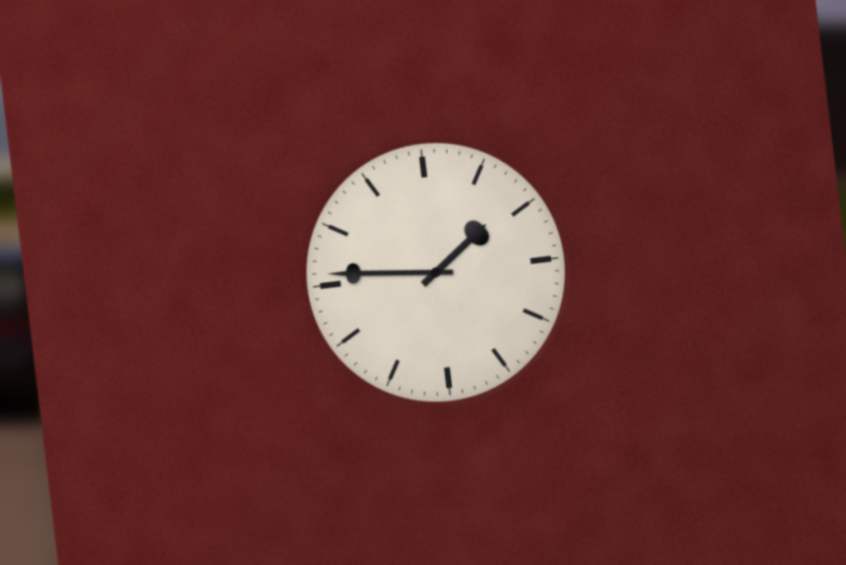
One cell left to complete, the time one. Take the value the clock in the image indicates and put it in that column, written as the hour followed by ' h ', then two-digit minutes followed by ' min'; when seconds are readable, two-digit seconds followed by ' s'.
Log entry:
1 h 46 min
